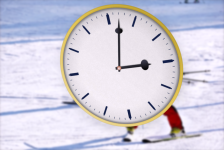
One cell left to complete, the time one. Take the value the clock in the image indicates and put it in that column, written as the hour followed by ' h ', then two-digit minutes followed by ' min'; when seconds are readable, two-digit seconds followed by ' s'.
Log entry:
3 h 02 min
